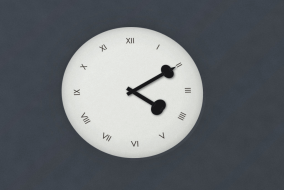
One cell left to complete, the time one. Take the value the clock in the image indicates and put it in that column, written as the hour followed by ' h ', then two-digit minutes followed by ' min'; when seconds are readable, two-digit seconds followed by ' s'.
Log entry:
4 h 10 min
